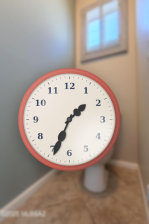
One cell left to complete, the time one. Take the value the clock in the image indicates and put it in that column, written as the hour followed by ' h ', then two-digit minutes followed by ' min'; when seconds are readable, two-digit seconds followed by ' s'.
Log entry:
1 h 34 min
